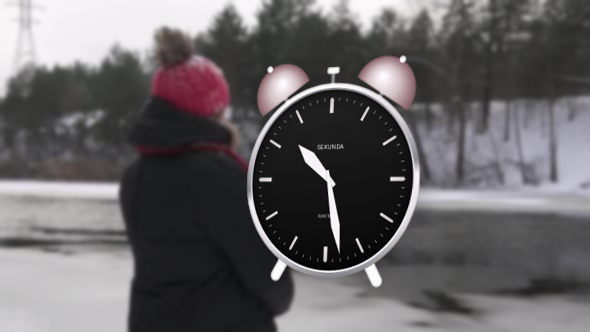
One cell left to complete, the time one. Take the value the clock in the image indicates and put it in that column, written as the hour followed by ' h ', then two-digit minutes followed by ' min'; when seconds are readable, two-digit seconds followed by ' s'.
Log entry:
10 h 28 min
